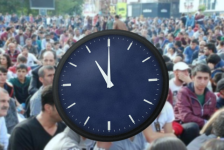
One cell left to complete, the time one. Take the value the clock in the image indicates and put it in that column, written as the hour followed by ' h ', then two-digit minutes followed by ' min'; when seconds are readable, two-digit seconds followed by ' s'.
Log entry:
11 h 00 min
